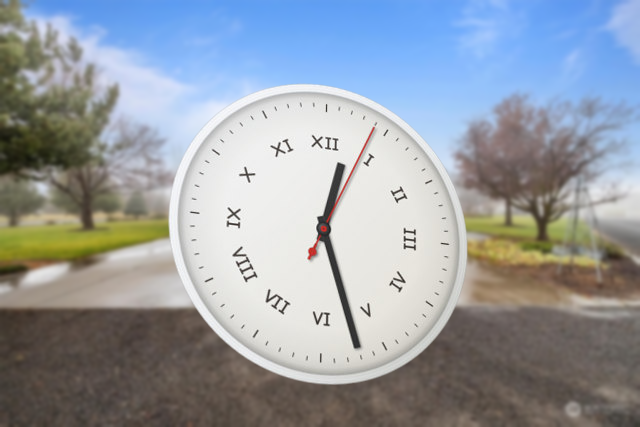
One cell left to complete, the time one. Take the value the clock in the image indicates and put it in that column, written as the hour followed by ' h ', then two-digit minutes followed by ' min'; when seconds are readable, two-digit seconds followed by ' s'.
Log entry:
12 h 27 min 04 s
